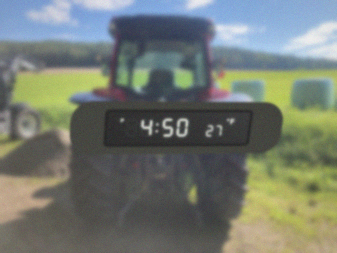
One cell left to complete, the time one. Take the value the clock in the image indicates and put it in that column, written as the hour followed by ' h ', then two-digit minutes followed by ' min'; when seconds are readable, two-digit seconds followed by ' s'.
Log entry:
4 h 50 min
